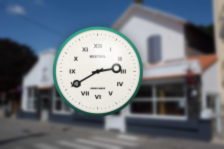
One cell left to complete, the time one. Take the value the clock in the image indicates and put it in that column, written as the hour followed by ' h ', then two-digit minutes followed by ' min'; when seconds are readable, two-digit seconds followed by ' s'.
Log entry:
2 h 40 min
